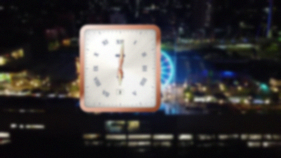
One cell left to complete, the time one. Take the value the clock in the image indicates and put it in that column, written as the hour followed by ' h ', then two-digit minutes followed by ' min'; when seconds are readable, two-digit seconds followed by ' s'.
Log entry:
6 h 01 min
